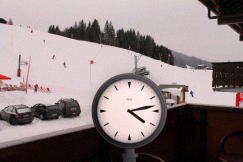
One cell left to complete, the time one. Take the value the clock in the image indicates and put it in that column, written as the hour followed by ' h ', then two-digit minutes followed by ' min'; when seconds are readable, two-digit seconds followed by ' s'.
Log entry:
4 h 13 min
